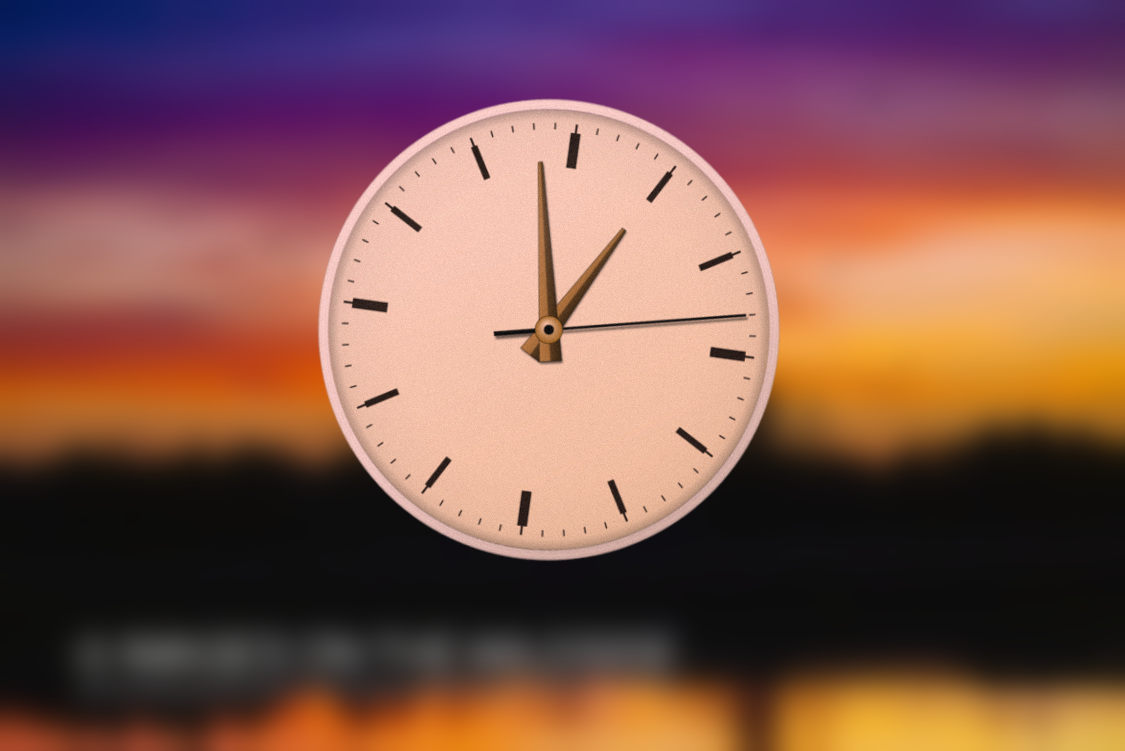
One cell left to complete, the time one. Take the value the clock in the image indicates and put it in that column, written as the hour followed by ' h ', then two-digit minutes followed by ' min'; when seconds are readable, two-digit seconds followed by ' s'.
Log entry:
12 h 58 min 13 s
